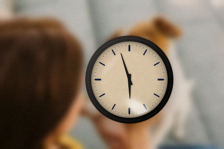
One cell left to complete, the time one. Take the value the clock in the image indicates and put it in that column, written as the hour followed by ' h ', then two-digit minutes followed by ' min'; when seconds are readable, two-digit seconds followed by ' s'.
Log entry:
5 h 57 min
